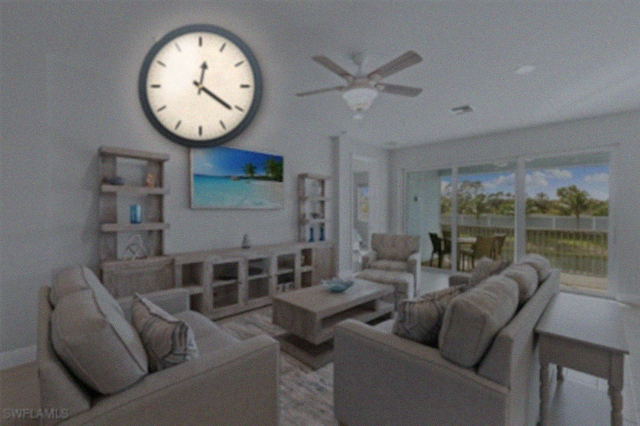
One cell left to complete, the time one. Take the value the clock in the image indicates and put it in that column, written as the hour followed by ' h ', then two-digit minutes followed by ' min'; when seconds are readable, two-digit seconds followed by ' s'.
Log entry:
12 h 21 min
